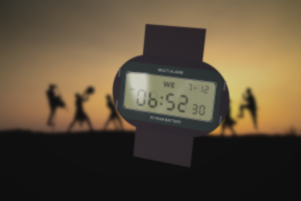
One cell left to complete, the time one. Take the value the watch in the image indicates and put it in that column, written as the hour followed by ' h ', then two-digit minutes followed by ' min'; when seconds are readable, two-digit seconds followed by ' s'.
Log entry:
6 h 52 min 30 s
